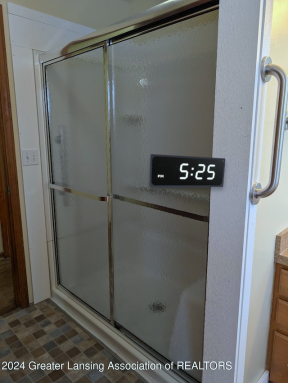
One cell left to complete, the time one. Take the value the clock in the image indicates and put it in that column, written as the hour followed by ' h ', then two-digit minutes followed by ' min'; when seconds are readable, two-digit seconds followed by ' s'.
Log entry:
5 h 25 min
